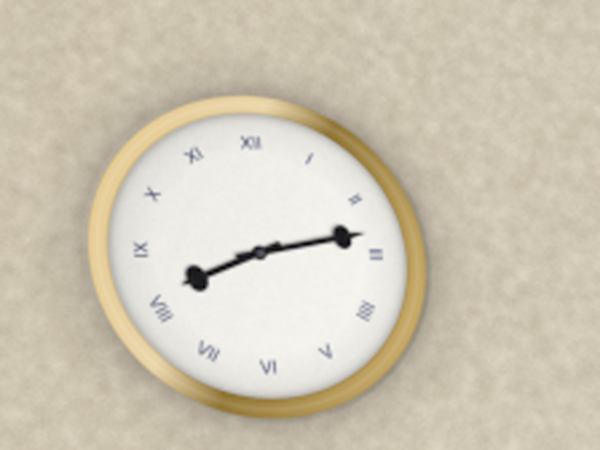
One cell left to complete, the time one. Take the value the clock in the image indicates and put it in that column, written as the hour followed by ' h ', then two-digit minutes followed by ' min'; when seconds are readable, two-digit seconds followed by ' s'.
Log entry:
8 h 13 min
